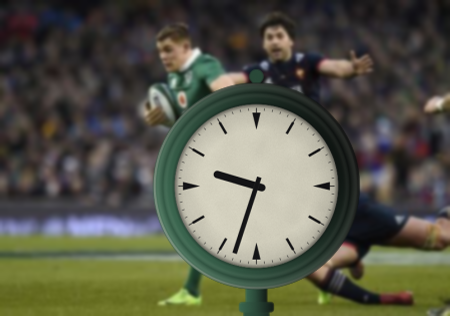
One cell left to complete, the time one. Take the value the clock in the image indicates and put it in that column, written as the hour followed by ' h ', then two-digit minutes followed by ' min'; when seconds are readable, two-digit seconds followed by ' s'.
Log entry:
9 h 33 min
